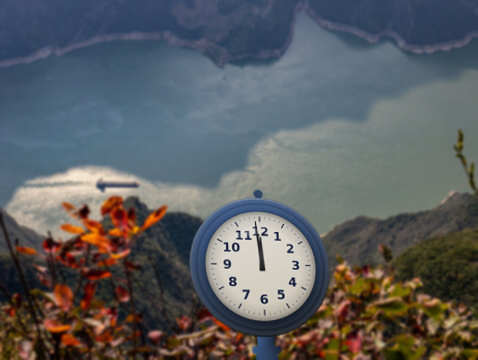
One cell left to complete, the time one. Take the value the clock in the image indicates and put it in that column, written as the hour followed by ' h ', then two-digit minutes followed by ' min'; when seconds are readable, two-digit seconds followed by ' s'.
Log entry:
11 h 59 min
